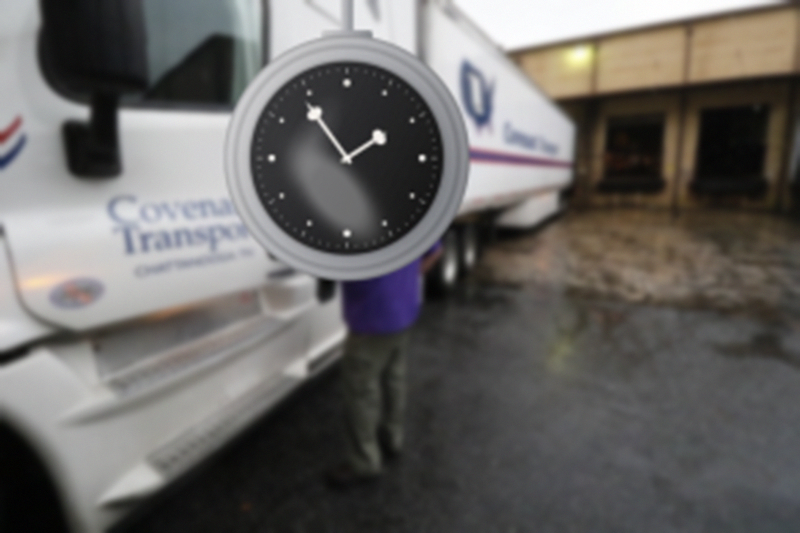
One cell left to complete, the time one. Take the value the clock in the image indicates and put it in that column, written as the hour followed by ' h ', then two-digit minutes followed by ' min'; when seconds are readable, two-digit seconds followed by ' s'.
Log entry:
1 h 54 min
